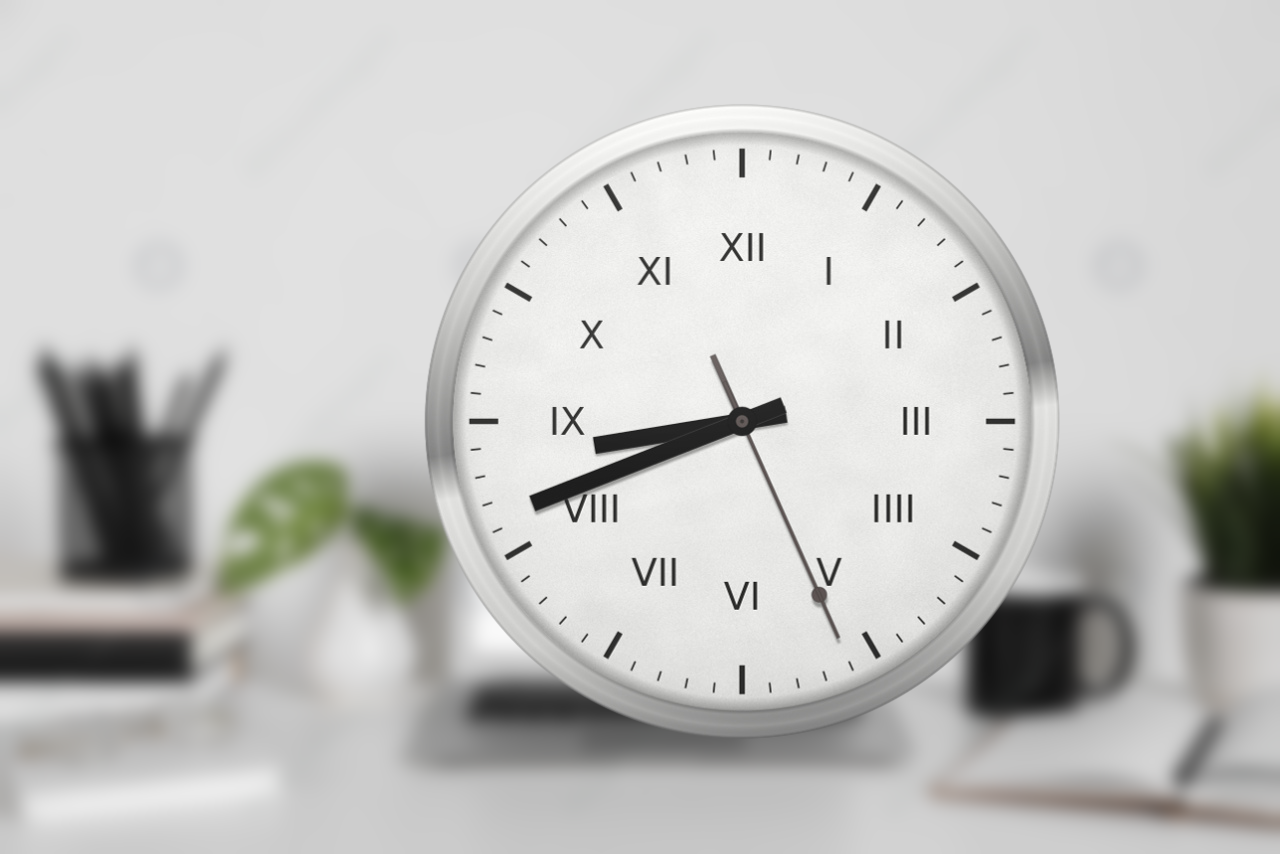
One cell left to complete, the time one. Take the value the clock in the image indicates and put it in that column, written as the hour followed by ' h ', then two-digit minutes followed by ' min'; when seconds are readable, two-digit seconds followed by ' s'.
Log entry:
8 h 41 min 26 s
